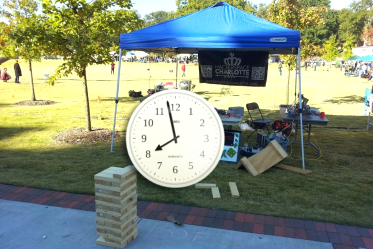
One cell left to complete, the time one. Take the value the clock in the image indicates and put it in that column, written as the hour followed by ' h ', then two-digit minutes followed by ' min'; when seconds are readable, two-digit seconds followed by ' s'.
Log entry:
7 h 58 min
